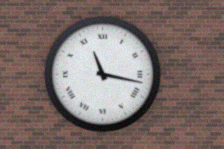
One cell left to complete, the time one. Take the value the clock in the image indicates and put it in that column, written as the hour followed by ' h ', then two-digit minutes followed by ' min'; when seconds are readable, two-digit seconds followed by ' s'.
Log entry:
11 h 17 min
